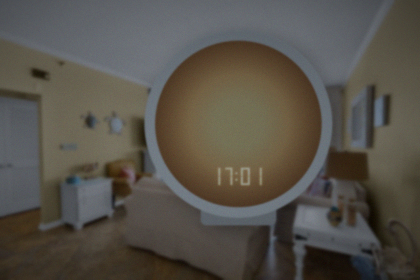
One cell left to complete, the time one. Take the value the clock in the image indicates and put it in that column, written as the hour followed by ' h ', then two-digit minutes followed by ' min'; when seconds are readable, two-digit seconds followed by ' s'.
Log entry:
17 h 01 min
